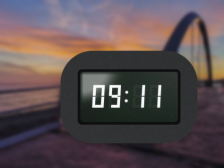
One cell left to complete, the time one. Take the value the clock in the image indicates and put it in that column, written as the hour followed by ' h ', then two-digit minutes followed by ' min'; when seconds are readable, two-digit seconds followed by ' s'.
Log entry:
9 h 11 min
